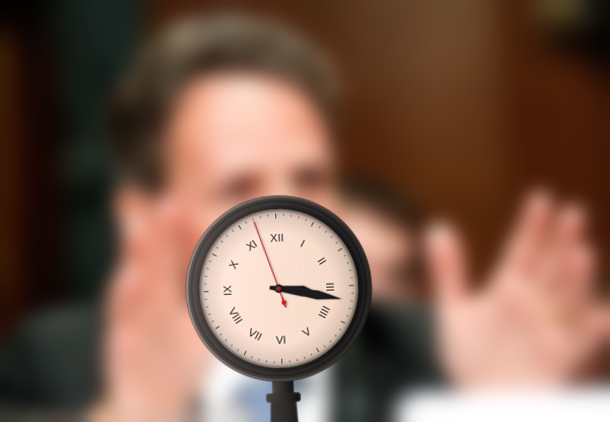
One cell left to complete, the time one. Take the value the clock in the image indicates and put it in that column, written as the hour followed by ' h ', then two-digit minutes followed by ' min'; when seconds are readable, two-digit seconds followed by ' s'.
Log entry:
3 h 16 min 57 s
